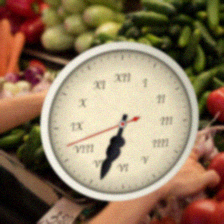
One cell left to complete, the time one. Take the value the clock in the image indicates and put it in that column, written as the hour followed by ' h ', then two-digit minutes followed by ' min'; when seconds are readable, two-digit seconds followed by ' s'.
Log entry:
6 h 33 min 42 s
